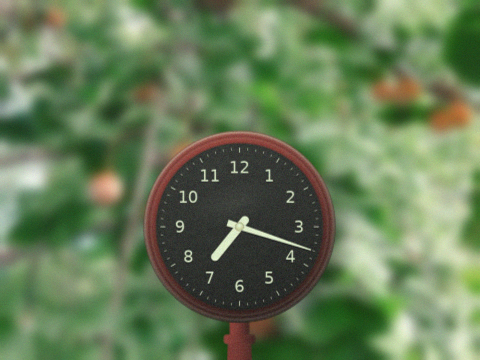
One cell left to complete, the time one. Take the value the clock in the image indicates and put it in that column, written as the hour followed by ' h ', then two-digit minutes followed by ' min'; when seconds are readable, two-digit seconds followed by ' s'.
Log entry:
7 h 18 min
